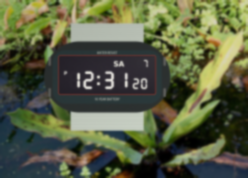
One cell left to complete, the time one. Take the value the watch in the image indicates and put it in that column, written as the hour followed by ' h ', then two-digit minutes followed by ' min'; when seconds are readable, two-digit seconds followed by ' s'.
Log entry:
12 h 31 min 20 s
